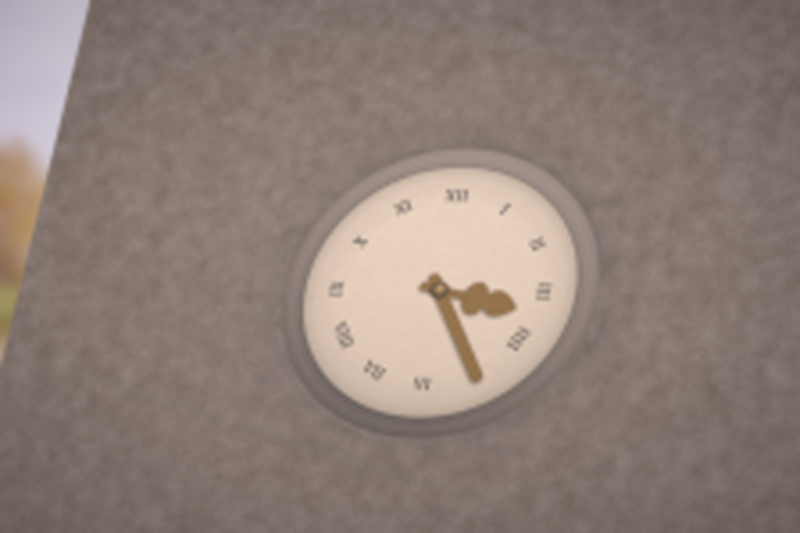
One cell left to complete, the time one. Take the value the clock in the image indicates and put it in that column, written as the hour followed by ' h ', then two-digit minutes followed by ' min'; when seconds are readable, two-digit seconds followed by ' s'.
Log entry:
3 h 25 min
